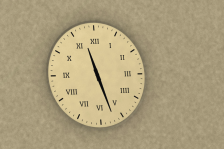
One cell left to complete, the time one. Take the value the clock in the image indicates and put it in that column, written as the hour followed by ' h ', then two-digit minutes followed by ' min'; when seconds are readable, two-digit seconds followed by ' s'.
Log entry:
11 h 27 min
